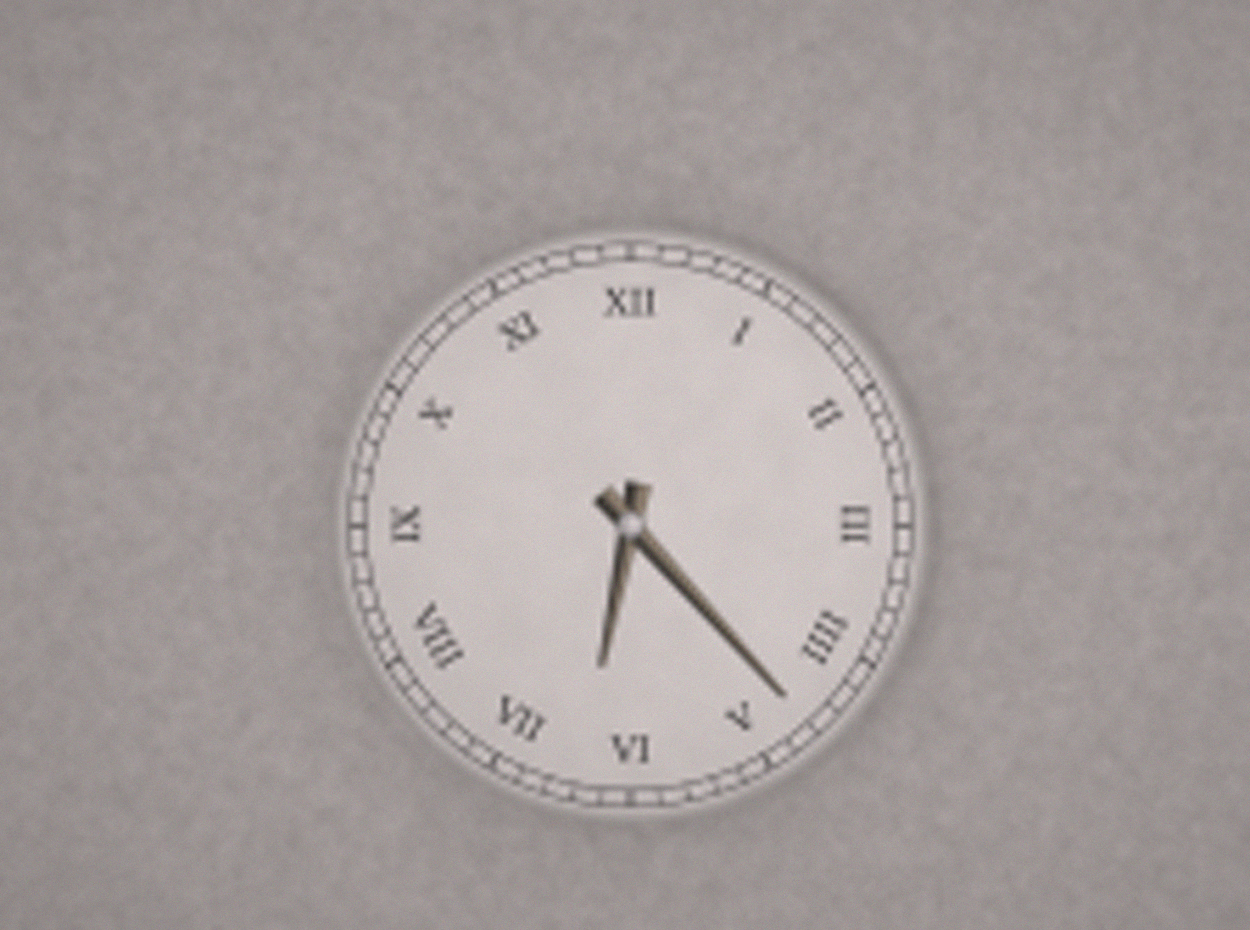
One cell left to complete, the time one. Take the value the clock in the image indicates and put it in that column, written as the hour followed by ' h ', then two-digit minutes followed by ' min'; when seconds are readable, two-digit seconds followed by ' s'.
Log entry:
6 h 23 min
